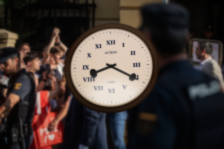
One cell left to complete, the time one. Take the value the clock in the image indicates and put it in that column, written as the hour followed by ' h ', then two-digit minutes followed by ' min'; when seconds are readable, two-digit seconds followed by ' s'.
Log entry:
8 h 20 min
